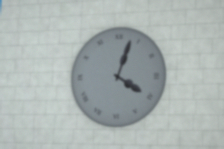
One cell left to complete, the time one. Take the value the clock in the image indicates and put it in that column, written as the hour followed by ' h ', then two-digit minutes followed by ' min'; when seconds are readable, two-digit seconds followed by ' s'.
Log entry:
4 h 03 min
